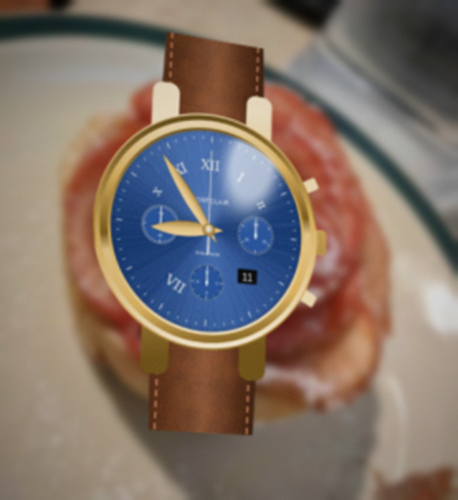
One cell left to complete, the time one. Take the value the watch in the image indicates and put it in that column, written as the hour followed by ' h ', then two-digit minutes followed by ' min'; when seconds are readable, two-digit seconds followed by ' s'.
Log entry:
8 h 54 min
